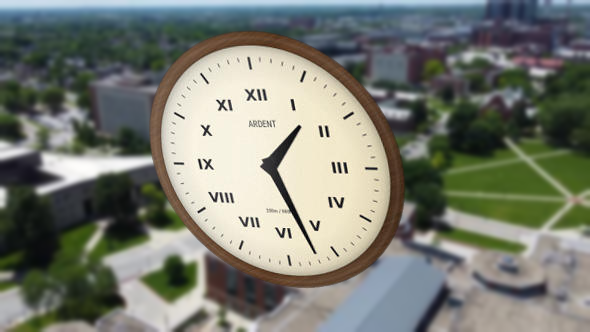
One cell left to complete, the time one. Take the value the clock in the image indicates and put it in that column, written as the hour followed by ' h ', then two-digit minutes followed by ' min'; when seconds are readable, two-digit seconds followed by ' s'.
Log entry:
1 h 27 min
